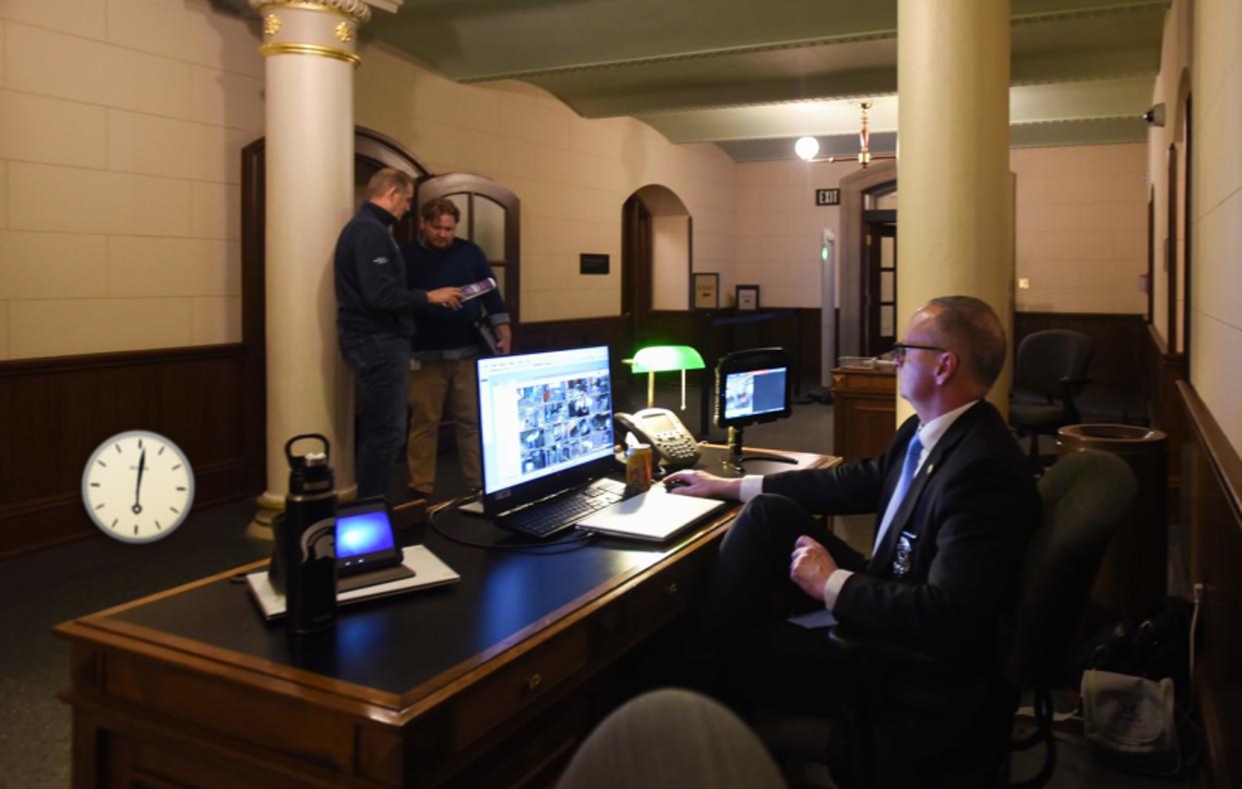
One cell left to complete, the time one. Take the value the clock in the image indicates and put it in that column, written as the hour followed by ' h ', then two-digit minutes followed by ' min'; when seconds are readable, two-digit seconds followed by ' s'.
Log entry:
6 h 01 min
